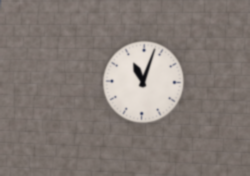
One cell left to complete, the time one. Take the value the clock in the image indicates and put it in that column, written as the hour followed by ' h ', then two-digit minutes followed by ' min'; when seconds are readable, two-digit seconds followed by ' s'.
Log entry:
11 h 03 min
